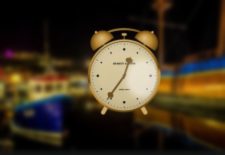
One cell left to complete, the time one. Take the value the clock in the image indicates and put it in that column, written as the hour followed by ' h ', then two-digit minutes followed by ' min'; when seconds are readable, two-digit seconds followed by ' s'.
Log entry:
12 h 36 min
